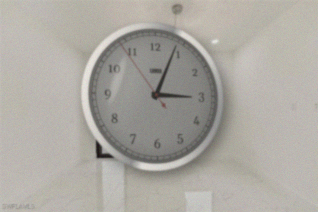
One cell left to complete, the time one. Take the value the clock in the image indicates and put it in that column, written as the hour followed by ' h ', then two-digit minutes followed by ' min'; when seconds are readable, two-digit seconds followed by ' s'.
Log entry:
3 h 03 min 54 s
